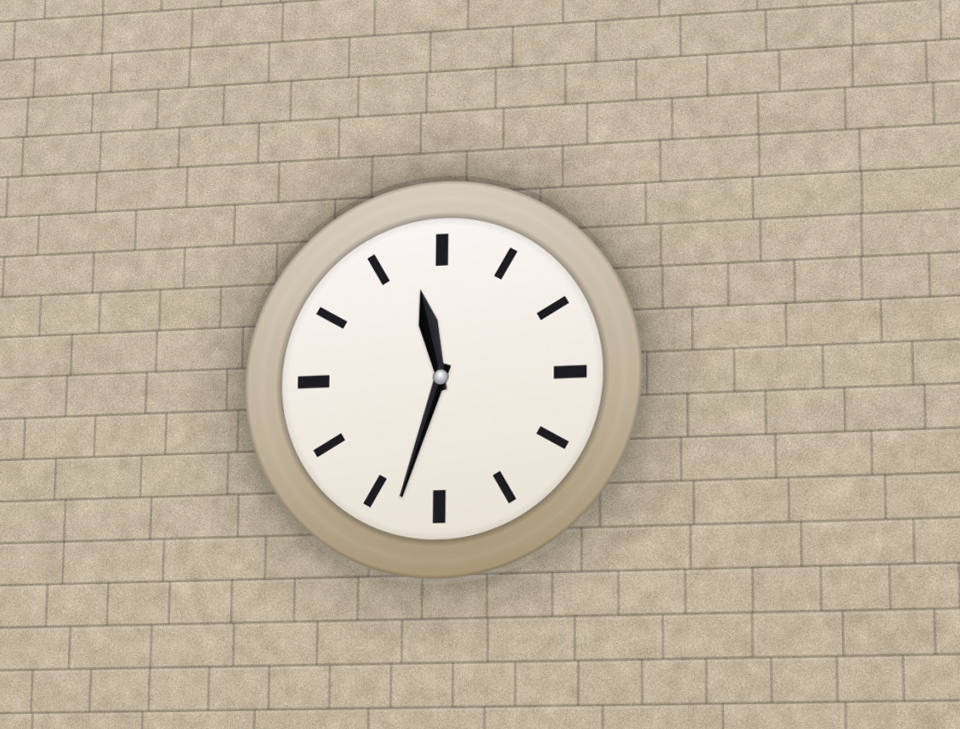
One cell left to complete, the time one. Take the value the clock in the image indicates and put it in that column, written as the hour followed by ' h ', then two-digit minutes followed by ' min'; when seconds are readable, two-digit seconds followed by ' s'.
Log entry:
11 h 33 min
